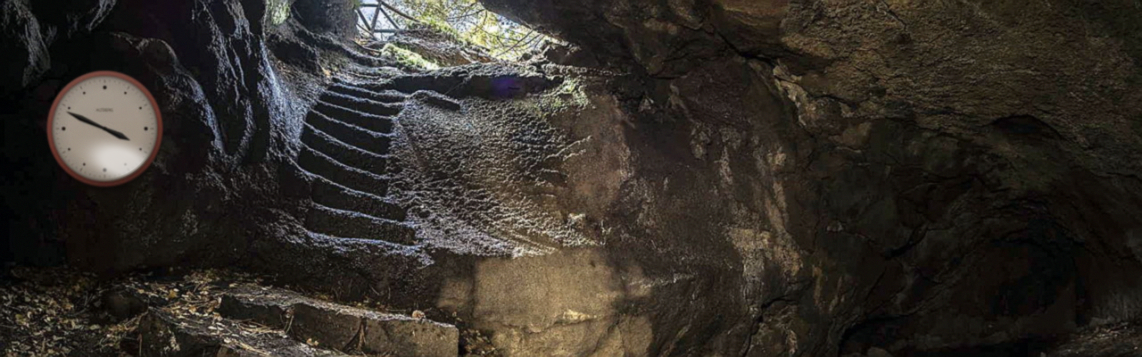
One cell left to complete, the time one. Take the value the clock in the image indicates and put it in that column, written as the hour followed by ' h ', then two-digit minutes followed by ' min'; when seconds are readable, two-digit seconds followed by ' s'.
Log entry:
3 h 49 min
